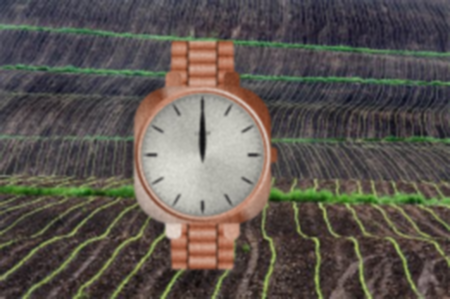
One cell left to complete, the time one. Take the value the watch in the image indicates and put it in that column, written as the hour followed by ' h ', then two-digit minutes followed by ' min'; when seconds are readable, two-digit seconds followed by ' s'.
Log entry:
12 h 00 min
